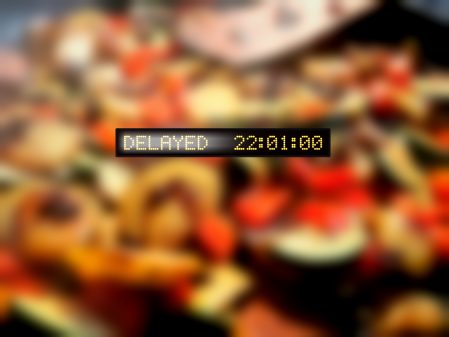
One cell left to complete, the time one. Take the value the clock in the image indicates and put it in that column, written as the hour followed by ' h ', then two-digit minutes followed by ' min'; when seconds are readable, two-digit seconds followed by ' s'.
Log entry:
22 h 01 min 00 s
